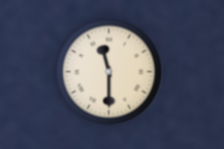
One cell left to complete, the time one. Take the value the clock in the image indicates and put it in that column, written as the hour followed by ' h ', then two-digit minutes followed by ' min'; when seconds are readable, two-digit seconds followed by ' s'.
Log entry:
11 h 30 min
